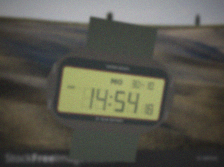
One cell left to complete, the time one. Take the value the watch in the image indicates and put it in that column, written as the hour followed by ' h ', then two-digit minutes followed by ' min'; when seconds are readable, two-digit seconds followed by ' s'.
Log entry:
14 h 54 min
